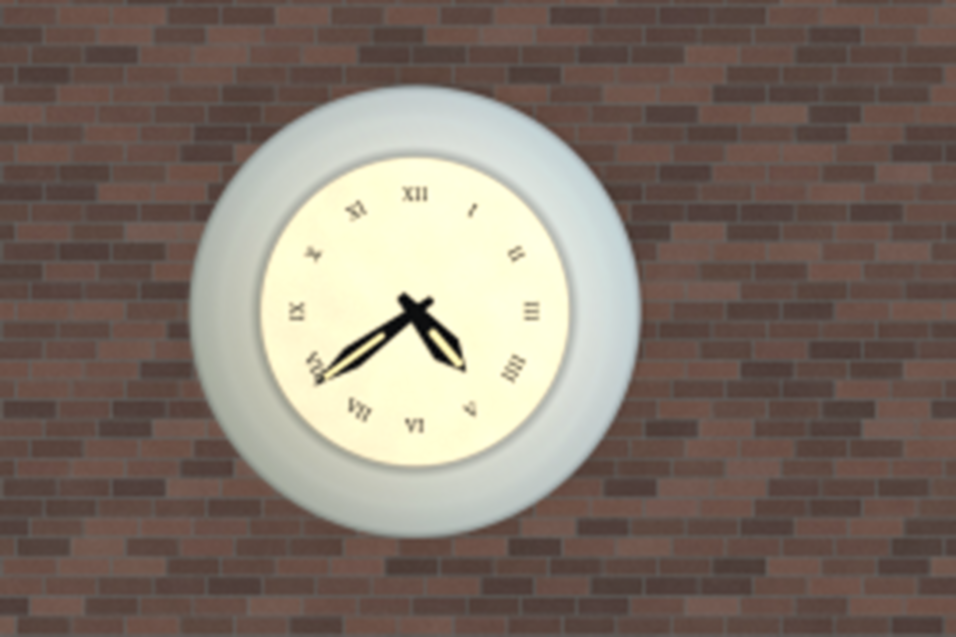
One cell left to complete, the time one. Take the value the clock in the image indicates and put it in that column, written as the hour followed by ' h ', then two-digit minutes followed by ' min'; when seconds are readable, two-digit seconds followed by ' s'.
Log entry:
4 h 39 min
